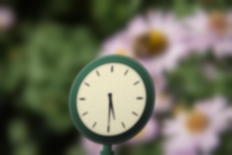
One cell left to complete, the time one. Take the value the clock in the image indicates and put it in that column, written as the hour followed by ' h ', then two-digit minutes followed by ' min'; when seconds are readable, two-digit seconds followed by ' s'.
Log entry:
5 h 30 min
